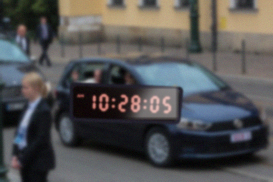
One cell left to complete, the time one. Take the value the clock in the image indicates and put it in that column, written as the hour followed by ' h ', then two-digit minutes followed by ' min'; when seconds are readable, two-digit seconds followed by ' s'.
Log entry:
10 h 28 min 05 s
